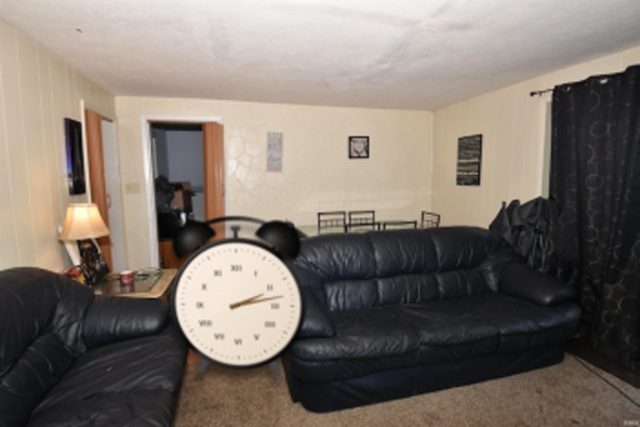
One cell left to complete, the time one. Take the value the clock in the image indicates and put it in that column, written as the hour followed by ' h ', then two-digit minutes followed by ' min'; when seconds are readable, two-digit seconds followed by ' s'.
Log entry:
2 h 13 min
